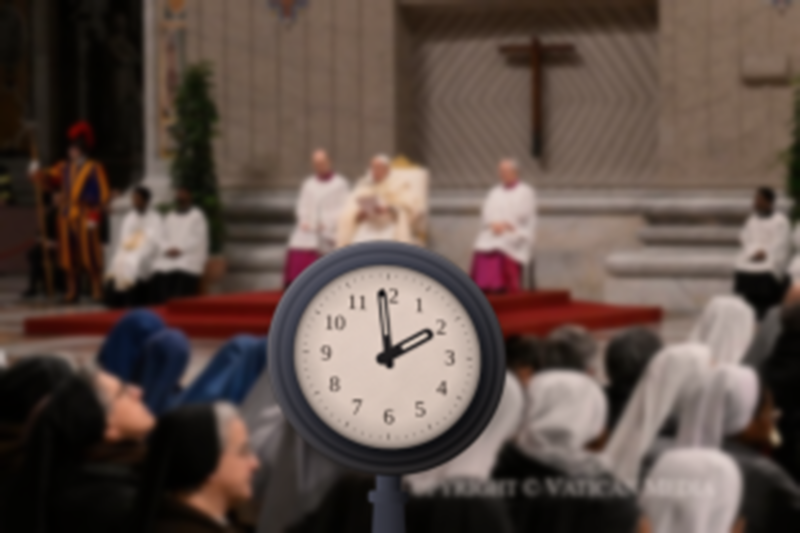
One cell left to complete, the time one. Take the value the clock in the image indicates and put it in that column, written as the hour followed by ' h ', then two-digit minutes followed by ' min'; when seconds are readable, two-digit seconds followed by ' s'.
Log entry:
1 h 59 min
